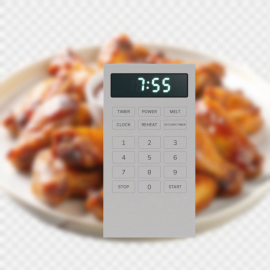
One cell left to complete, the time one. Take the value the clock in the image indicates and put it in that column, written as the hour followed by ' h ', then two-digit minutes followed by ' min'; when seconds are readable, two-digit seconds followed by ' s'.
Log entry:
7 h 55 min
